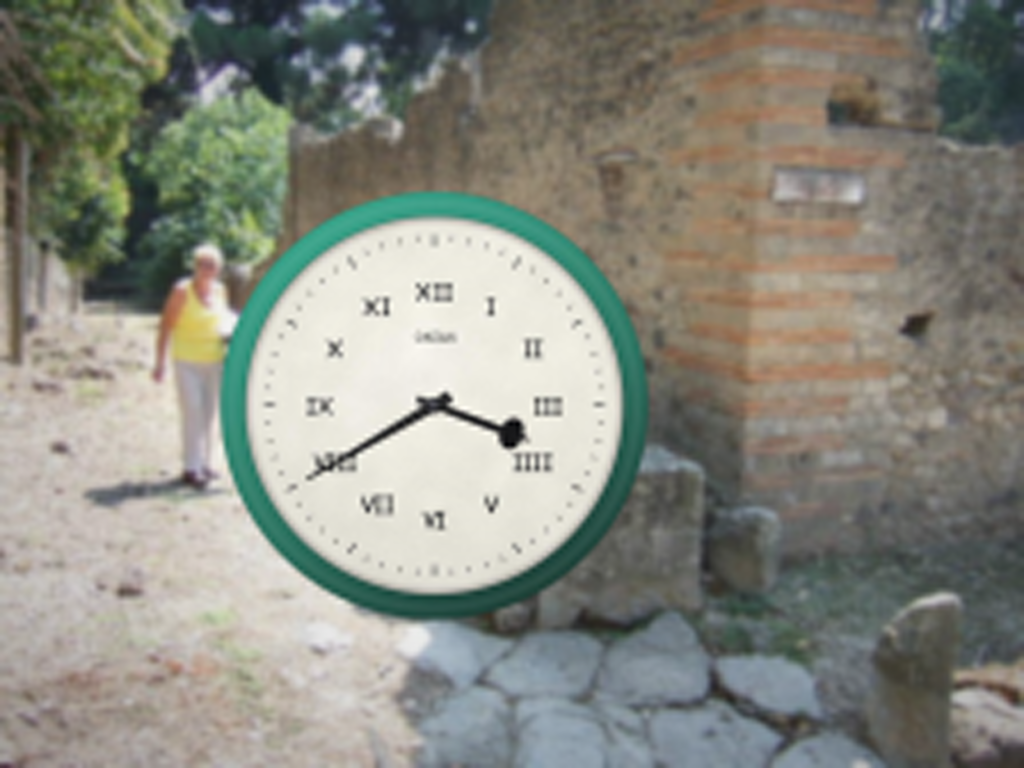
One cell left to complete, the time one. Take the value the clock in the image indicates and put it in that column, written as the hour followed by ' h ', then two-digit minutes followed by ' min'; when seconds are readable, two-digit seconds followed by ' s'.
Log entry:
3 h 40 min
